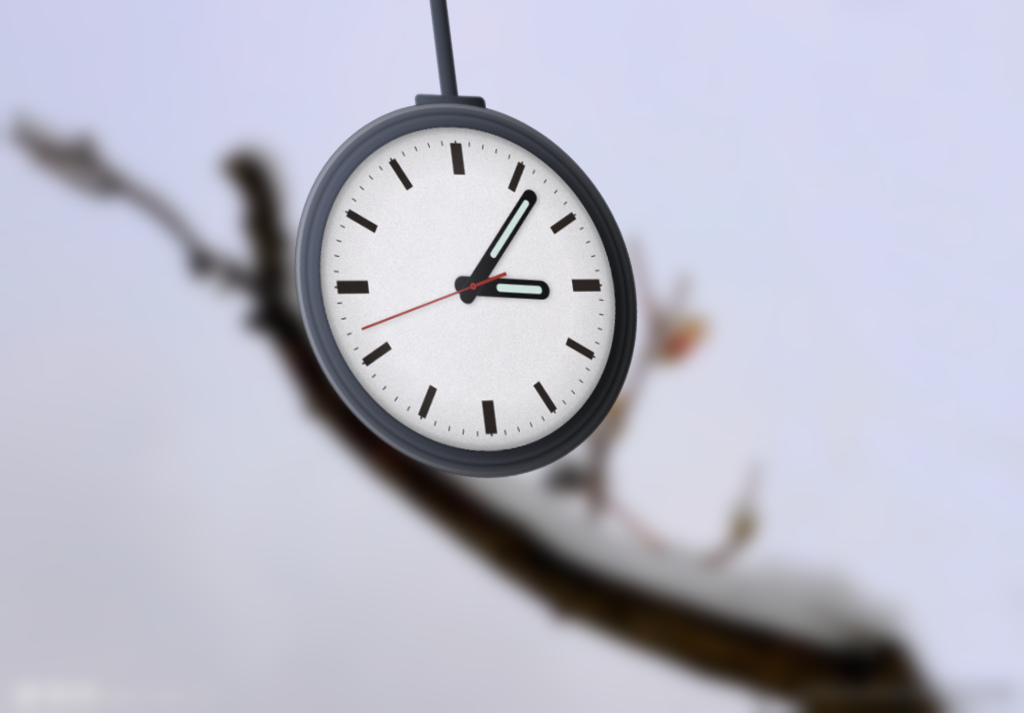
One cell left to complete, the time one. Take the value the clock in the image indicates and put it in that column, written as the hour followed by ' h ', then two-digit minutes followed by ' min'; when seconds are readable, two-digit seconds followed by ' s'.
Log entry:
3 h 06 min 42 s
